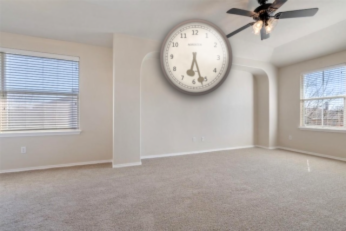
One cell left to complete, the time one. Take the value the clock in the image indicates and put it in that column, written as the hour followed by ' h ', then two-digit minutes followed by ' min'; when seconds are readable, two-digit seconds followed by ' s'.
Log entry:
6 h 27 min
